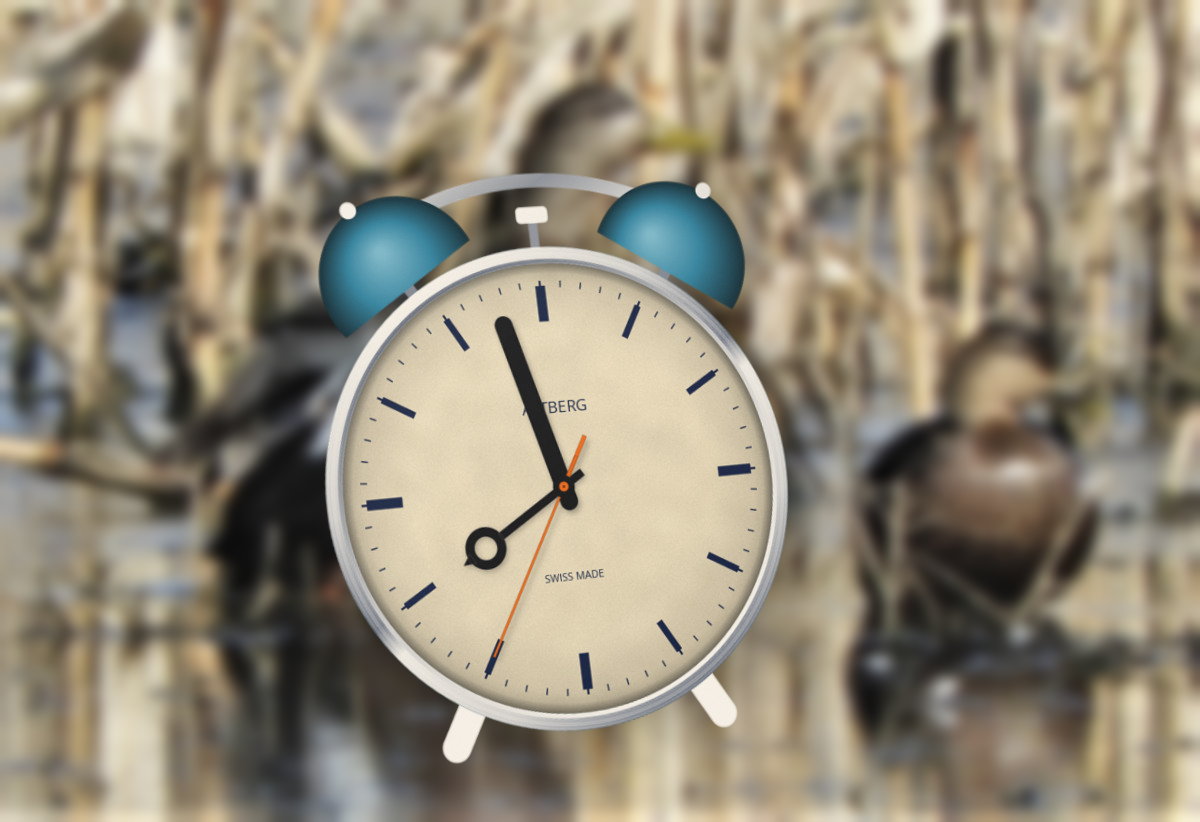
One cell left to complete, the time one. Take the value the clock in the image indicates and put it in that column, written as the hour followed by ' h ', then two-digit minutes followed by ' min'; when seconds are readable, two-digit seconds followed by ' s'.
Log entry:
7 h 57 min 35 s
